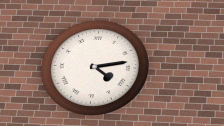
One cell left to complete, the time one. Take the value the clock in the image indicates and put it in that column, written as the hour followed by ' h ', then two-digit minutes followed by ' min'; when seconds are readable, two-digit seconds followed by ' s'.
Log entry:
4 h 13 min
